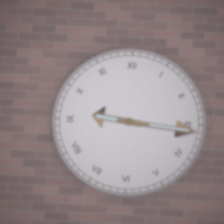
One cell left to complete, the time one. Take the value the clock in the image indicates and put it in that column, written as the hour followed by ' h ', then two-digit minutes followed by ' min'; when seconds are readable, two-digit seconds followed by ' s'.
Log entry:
9 h 16 min
